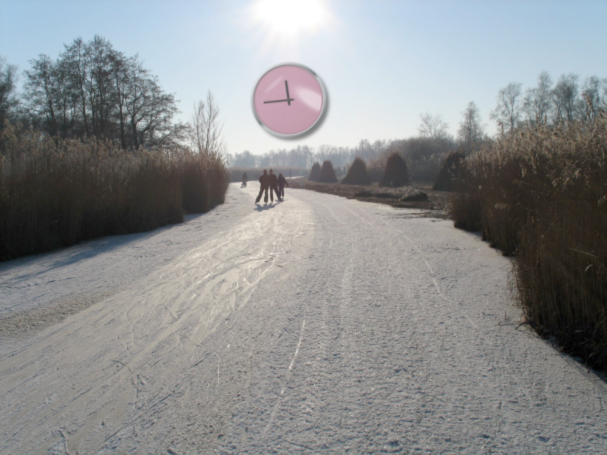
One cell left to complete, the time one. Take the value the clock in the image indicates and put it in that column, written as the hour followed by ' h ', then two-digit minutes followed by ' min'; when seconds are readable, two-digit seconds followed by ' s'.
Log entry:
11 h 44 min
